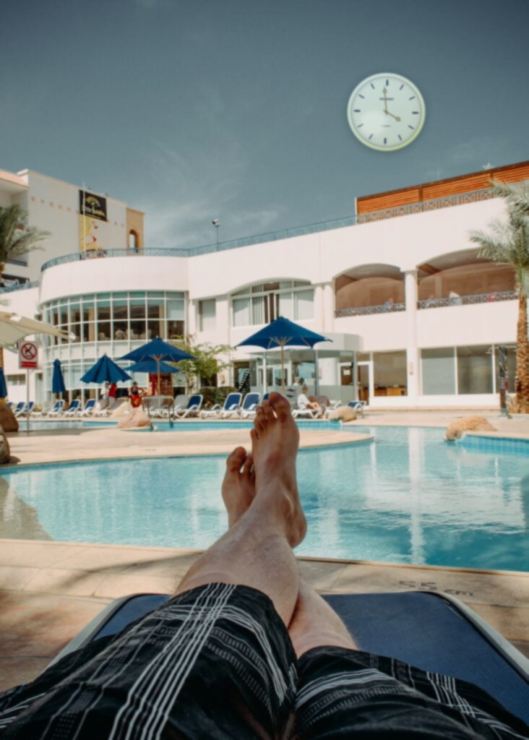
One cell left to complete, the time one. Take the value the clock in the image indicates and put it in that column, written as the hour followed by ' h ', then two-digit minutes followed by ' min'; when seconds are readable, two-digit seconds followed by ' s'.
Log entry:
3 h 59 min
